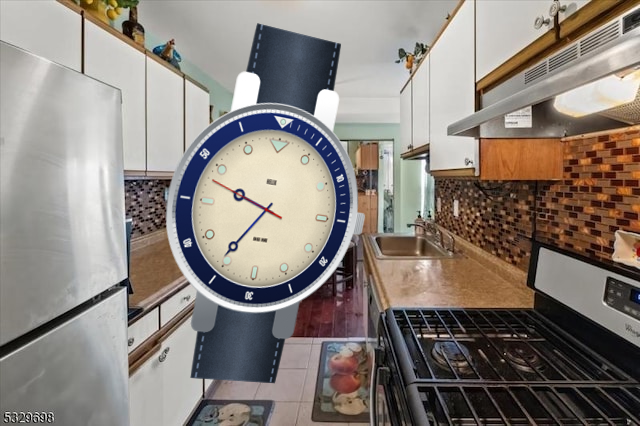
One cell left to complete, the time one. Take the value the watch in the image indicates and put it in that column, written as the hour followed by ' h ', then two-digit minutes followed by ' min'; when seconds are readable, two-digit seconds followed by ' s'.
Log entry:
9 h 35 min 48 s
